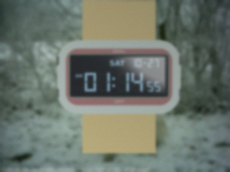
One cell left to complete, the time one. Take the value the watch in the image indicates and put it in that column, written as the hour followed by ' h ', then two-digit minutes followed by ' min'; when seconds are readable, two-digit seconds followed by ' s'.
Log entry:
1 h 14 min
